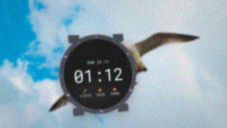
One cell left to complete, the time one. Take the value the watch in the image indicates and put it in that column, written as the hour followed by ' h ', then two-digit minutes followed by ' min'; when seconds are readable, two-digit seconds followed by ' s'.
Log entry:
1 h 12 min
